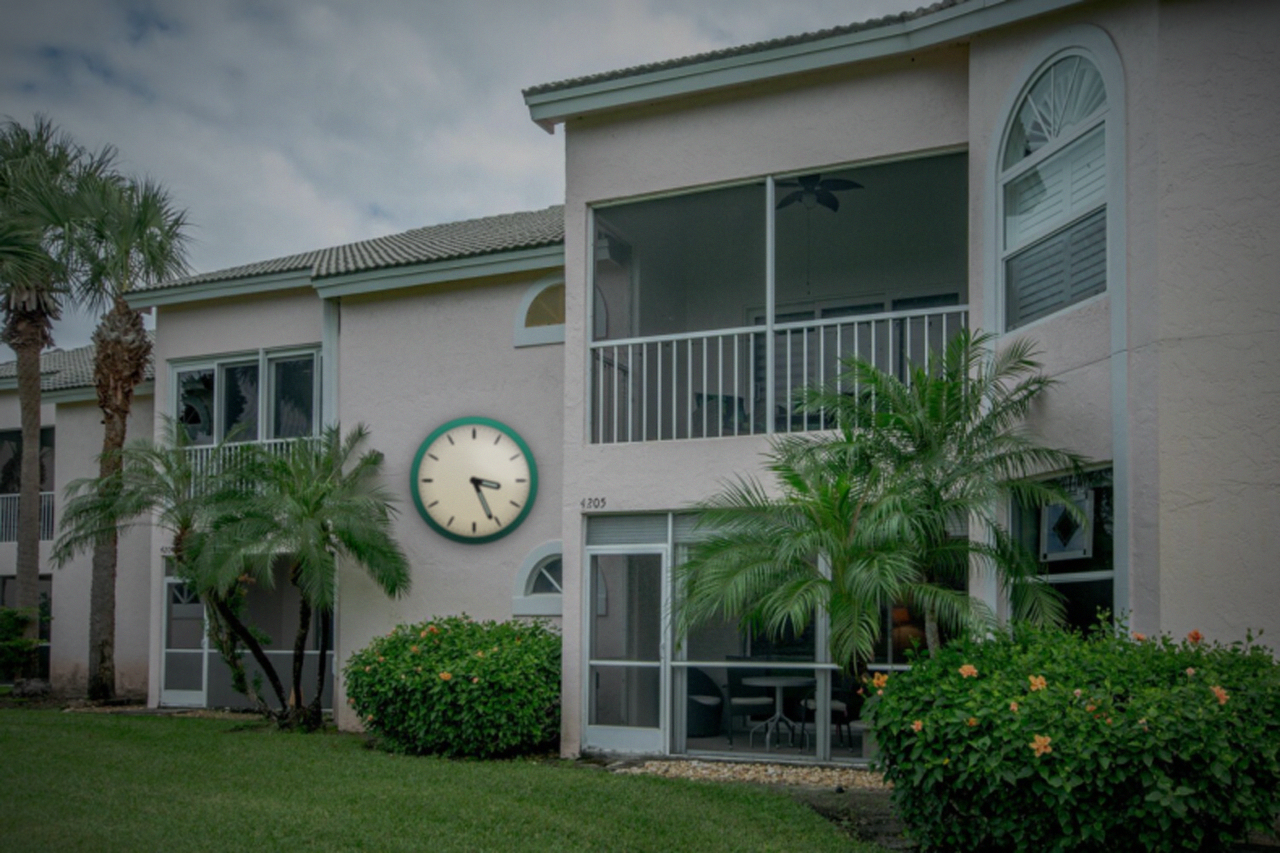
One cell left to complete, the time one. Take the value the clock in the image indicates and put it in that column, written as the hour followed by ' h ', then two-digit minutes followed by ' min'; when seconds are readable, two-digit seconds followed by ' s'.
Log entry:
3 h 26 min
